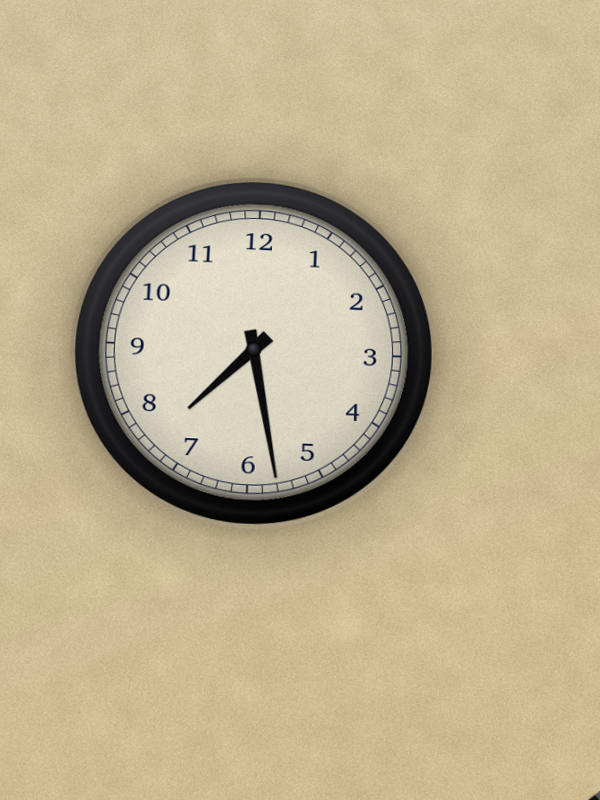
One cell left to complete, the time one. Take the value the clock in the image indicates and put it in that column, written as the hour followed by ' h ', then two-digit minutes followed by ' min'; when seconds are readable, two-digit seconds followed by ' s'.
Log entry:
7 h 28 min
